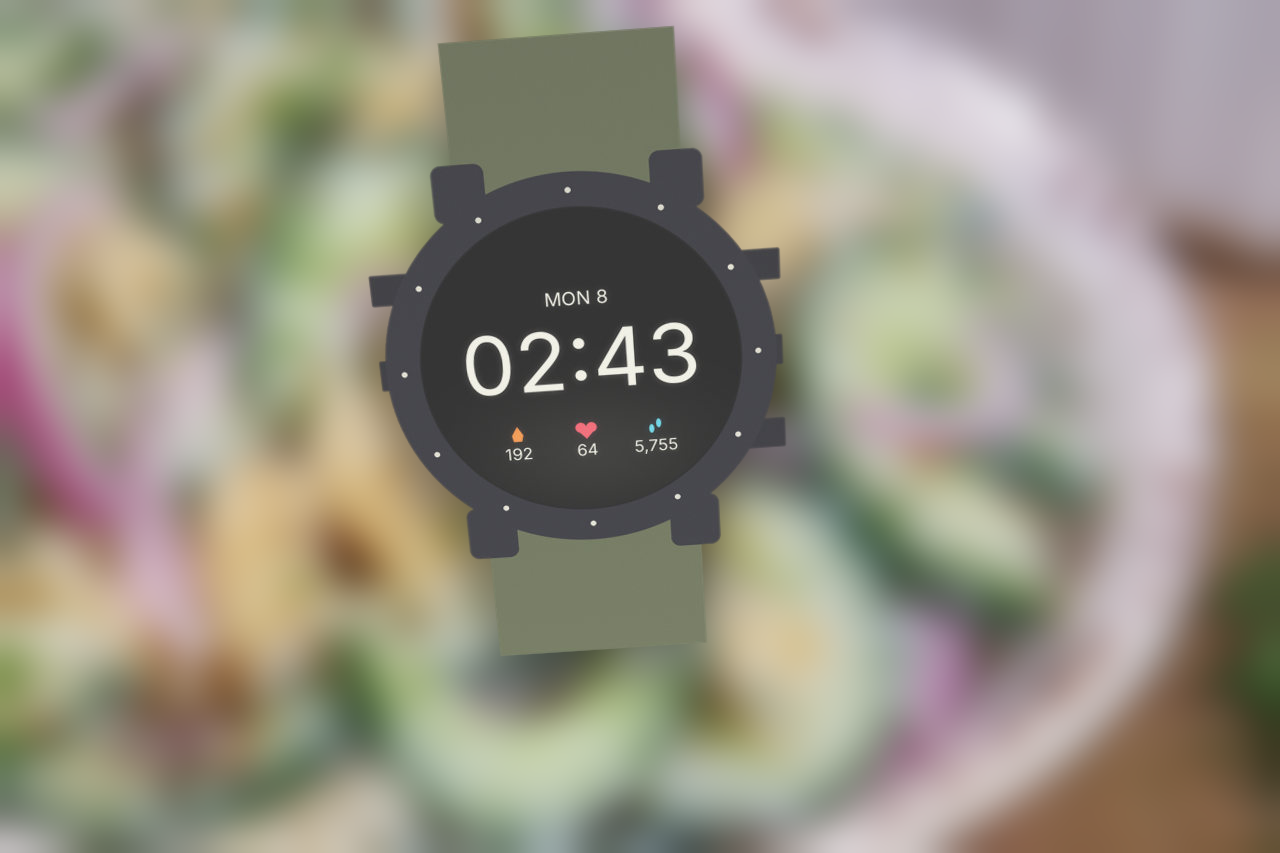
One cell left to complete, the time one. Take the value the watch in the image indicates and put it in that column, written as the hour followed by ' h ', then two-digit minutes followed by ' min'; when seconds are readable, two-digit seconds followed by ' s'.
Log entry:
2 h 43 min
